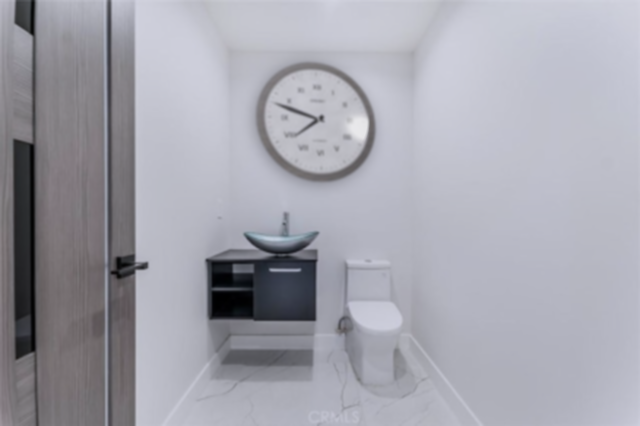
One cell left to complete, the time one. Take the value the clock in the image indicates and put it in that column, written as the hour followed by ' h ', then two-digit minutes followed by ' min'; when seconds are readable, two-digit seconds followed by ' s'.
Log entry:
7 h 48 min
